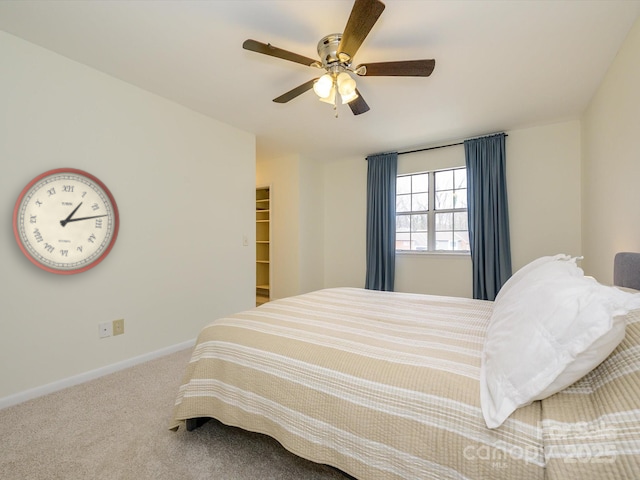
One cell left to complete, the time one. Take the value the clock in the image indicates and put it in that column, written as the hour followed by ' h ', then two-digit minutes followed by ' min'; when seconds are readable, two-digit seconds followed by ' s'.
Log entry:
1 h 13 min
